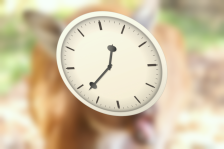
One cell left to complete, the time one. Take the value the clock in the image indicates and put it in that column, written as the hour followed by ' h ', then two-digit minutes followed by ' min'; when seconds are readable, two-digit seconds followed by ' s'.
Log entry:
12 h 38 min
